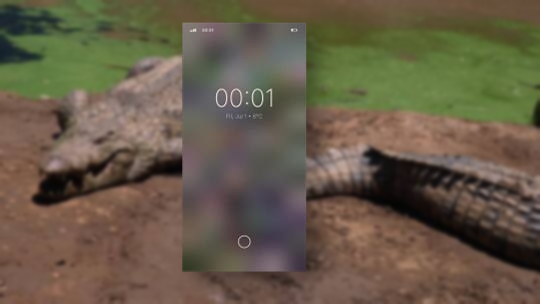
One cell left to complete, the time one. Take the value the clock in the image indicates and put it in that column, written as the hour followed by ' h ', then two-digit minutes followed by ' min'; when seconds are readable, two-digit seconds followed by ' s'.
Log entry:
0 h 01 min
